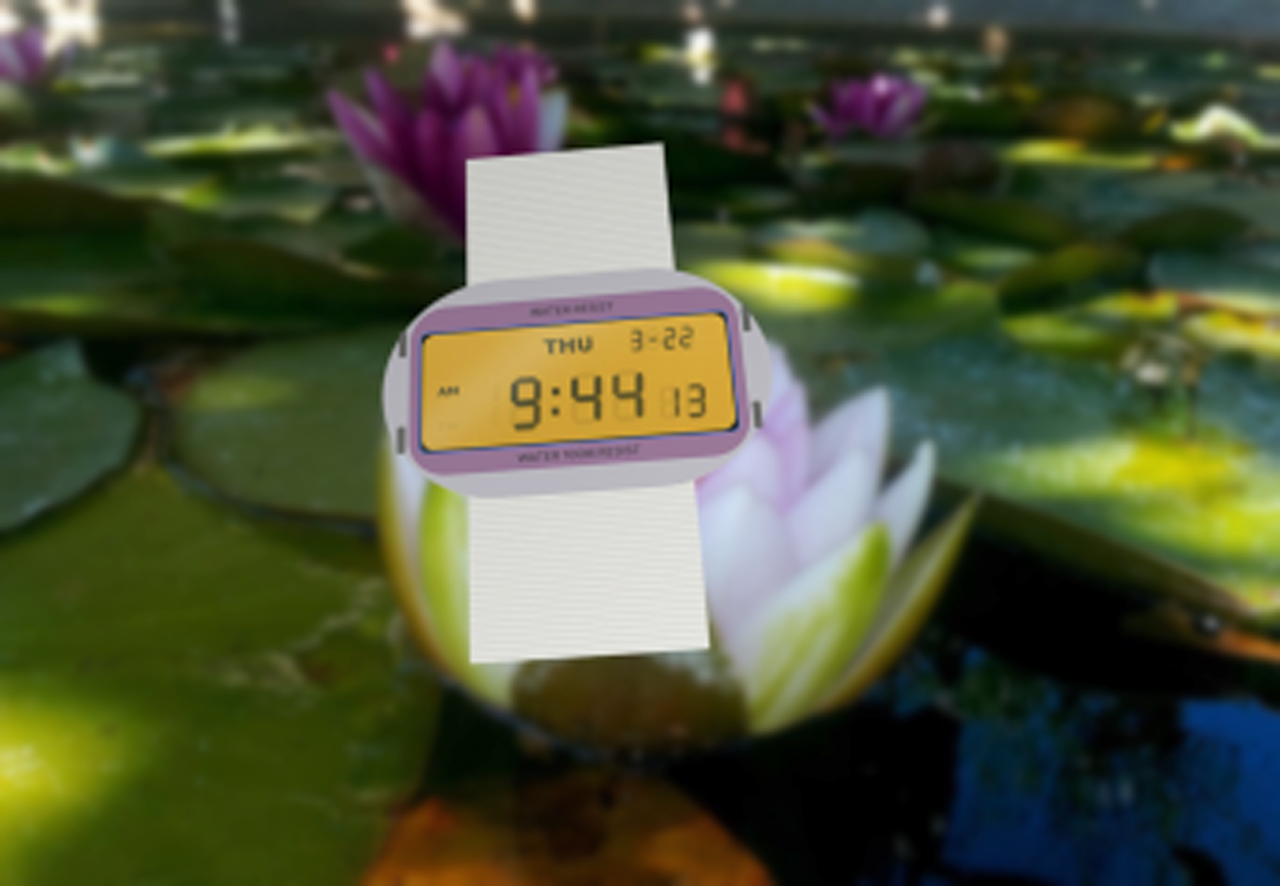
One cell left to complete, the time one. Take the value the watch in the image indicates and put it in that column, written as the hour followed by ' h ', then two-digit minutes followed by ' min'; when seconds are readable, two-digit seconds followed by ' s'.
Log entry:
9 h 44 min 13 s
